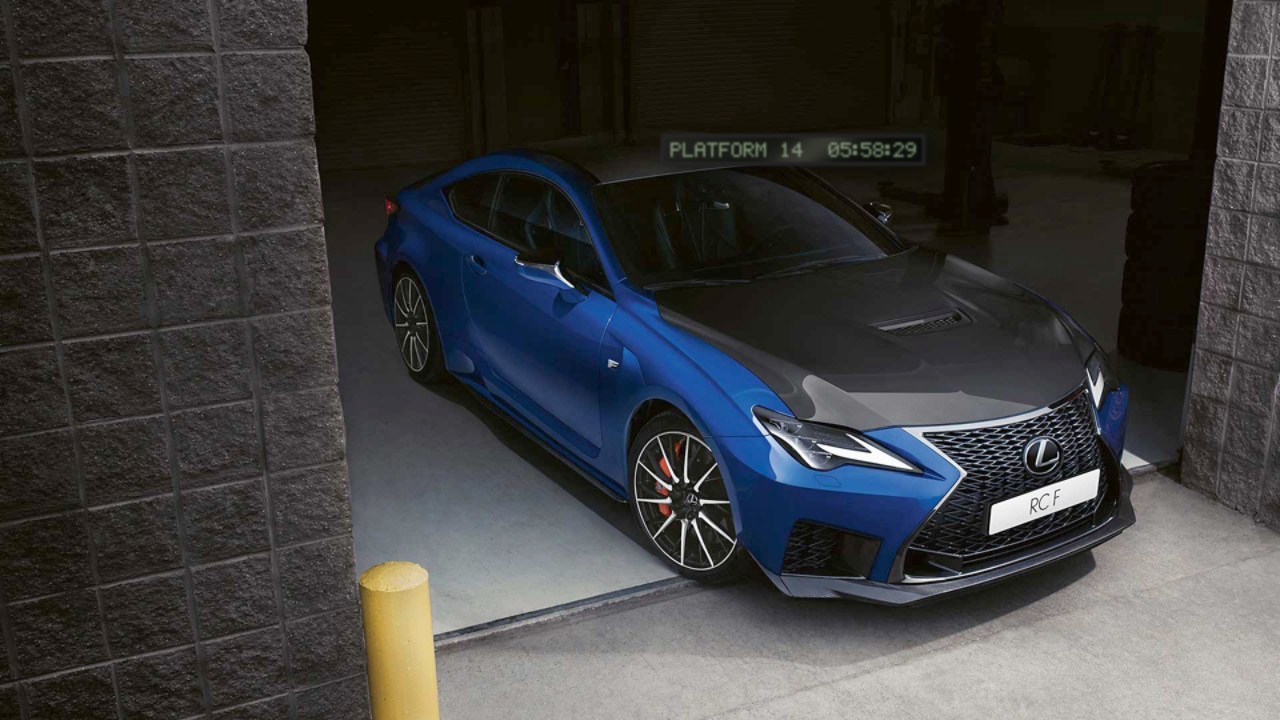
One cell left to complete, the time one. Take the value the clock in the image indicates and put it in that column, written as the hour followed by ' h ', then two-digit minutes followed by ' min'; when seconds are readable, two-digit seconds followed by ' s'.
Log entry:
5 h 58 min 29 s
